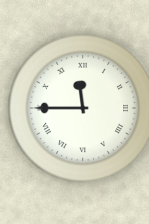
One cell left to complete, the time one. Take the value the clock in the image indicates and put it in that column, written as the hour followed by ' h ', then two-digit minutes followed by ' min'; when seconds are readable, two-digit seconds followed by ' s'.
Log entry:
11 h 45 min
